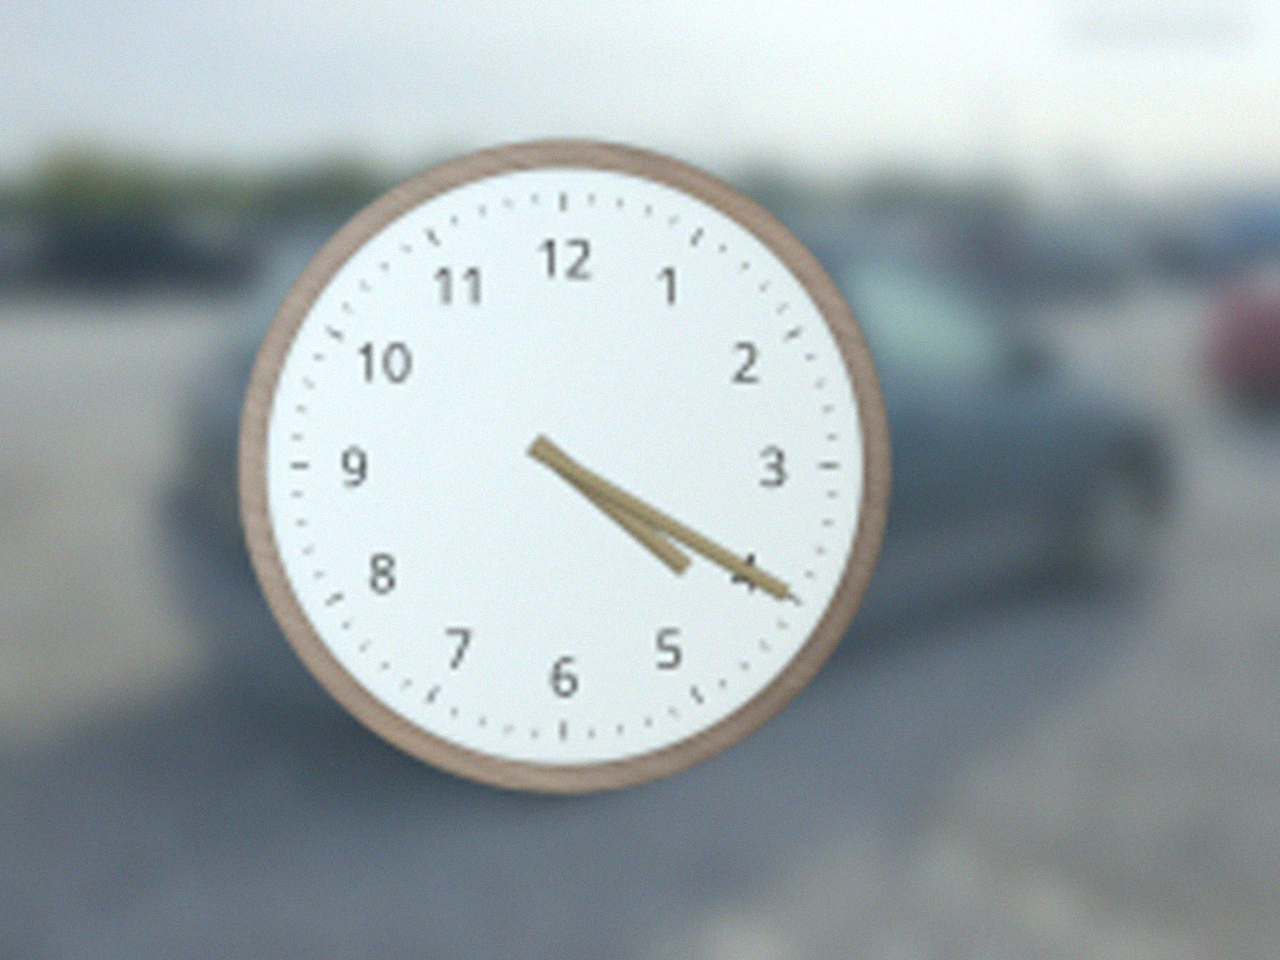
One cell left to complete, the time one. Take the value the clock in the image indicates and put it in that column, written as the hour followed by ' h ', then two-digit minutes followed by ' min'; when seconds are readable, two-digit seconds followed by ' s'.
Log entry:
4 h 20 min
